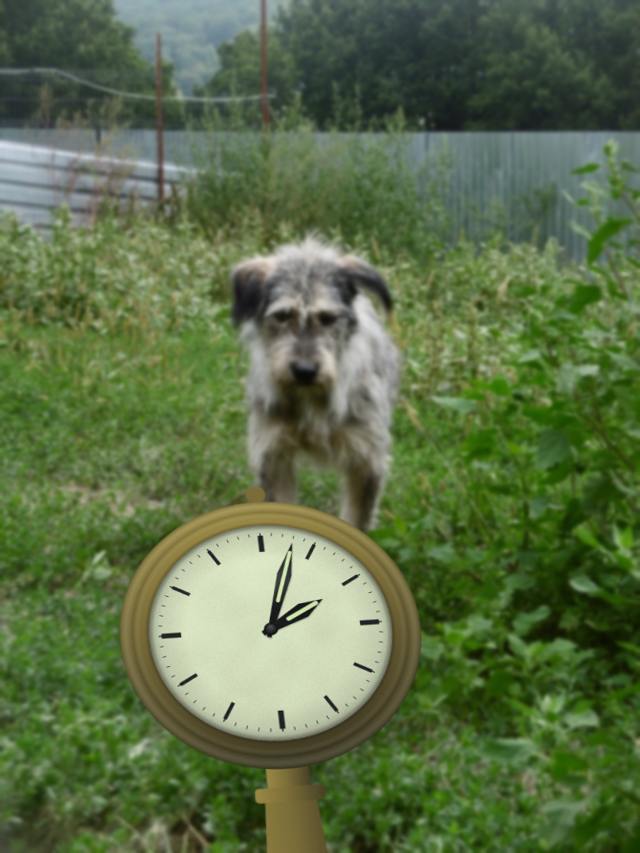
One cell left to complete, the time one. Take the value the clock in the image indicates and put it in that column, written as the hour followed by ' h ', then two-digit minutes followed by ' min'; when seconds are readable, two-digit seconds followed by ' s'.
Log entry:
2 h 03 min
